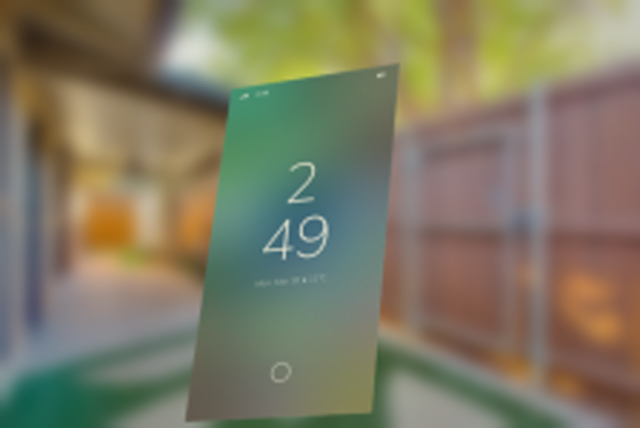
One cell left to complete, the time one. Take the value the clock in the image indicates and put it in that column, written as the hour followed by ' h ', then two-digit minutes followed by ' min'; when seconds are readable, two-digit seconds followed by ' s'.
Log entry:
2 h 49 min
